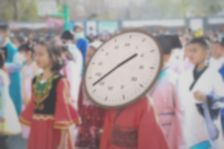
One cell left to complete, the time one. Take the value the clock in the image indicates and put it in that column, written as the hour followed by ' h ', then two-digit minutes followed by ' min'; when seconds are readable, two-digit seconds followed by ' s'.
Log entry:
1 h 37 min
